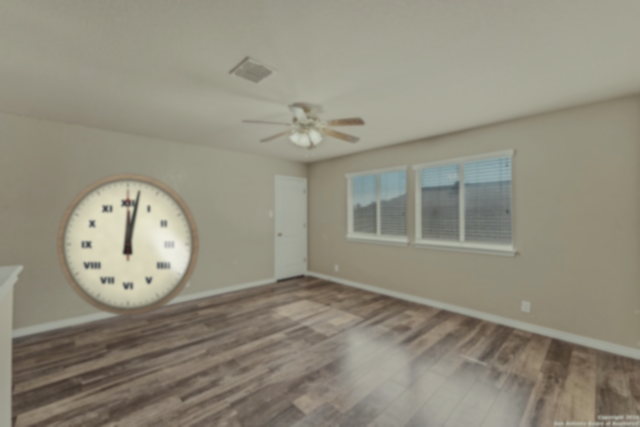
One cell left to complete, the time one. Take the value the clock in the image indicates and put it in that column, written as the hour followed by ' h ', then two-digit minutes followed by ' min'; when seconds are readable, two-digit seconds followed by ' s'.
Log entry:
12 h 02 min 00 s
